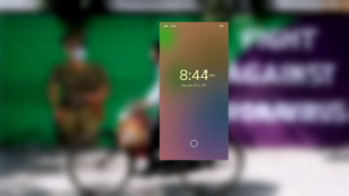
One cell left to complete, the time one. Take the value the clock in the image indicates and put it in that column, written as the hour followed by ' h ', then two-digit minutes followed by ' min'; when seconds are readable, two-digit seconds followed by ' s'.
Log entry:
8 h 44 min
